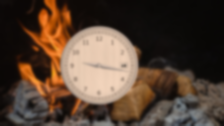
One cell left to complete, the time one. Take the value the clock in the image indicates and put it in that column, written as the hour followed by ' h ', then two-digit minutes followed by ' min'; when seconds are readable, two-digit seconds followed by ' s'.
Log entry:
9 h 17 min
